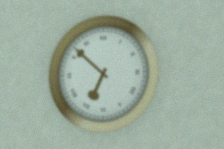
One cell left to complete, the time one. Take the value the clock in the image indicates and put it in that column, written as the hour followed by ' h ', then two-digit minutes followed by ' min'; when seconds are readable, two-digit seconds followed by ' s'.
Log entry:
6 h 52 min
